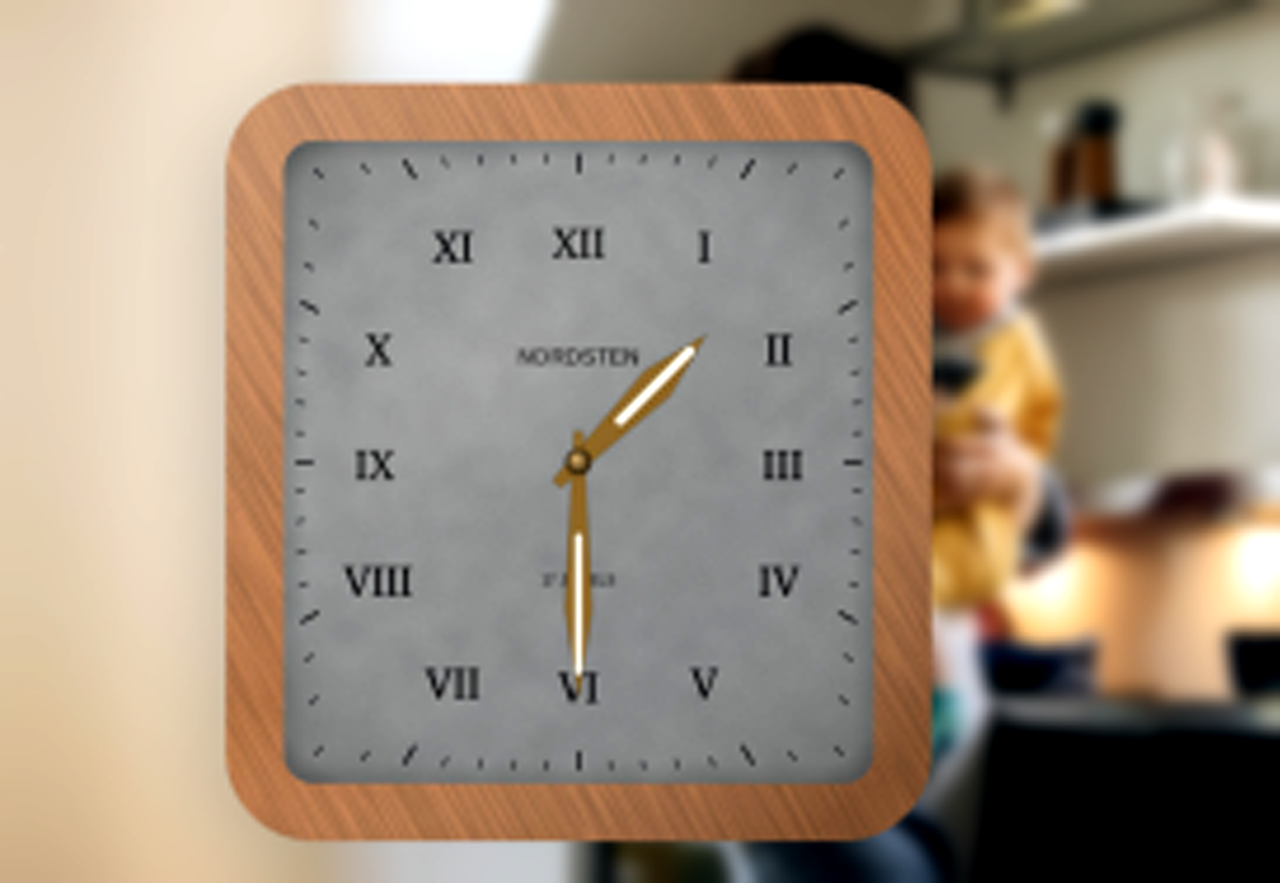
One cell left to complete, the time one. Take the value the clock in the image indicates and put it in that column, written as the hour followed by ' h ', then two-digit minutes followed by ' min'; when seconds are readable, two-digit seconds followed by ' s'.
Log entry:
1 h 30 min
